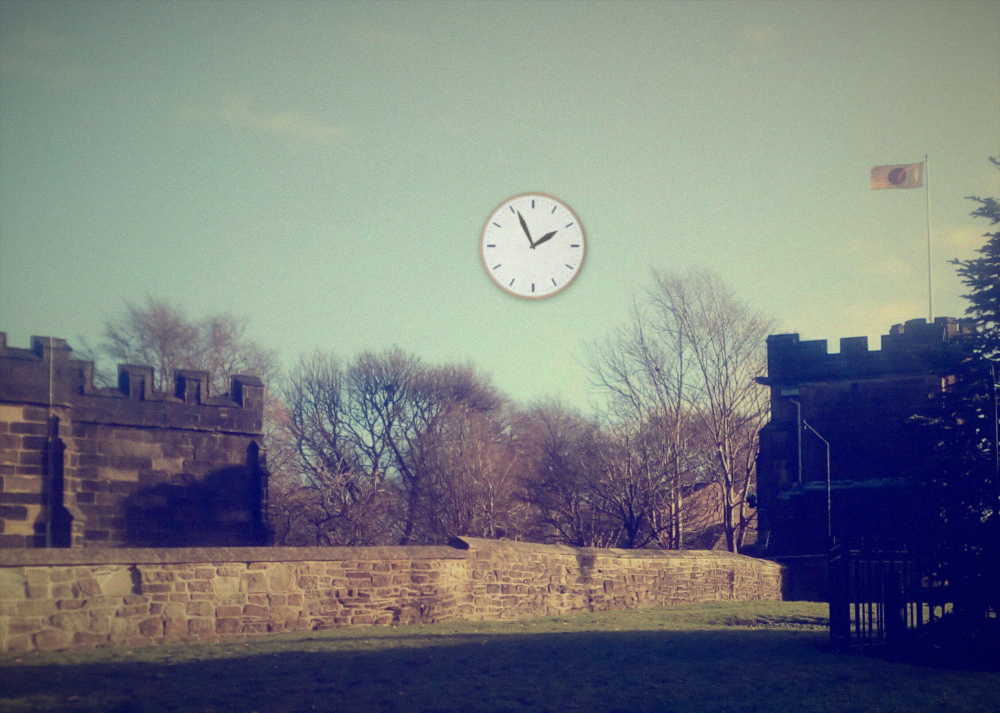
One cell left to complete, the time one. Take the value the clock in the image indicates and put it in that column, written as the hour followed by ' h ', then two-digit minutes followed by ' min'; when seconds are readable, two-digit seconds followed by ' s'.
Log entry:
1 h 56 min
